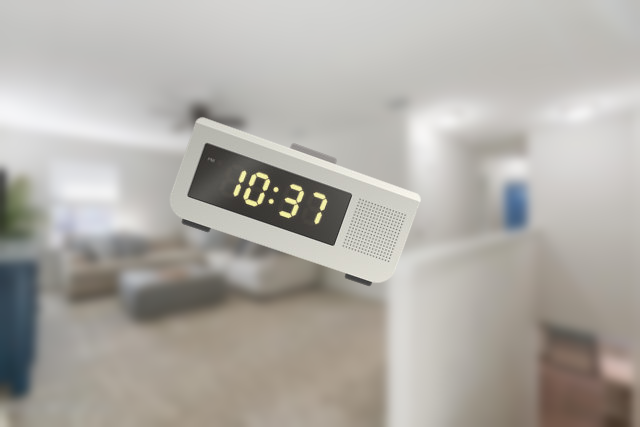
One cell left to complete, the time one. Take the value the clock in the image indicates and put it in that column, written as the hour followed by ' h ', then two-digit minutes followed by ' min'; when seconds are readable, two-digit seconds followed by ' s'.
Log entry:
10 h 37 min
